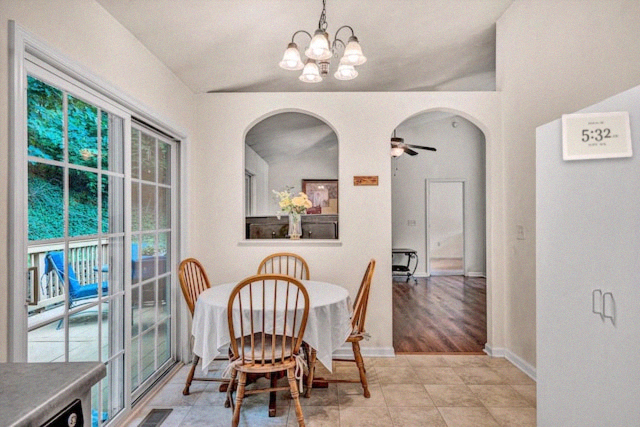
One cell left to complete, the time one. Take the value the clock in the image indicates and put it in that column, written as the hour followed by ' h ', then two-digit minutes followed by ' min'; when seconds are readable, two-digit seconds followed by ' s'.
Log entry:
5 h 32 min
